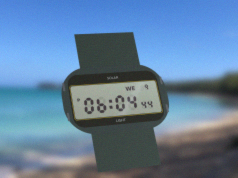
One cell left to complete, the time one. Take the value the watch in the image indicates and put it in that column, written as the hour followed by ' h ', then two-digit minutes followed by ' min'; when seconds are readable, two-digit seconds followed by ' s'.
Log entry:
6 h 04 min 44 s
